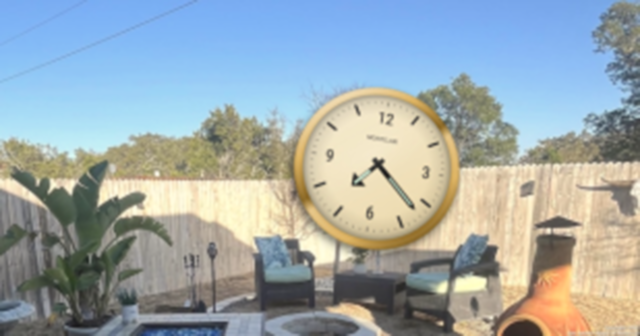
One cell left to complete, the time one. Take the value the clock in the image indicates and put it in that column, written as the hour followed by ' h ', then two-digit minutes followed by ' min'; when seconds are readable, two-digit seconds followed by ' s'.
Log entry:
7 h 22 min
